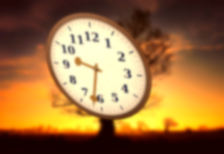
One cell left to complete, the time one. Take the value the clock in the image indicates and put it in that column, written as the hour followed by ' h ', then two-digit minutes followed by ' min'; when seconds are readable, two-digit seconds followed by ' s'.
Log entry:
9 h 32 min
